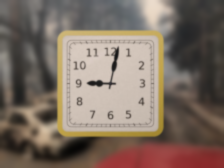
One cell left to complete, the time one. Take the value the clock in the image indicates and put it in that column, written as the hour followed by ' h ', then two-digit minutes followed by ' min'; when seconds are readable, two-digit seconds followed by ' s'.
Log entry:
9 h 02 min
